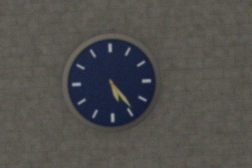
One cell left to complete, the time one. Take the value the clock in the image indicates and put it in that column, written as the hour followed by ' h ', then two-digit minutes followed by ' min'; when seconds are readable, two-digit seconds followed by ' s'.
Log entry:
5 h 24 min
